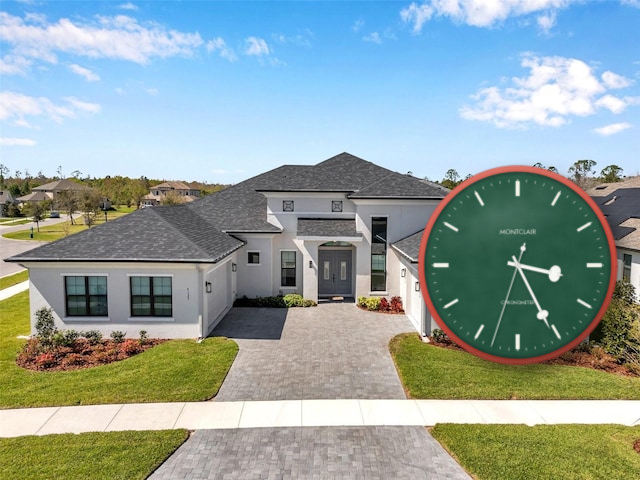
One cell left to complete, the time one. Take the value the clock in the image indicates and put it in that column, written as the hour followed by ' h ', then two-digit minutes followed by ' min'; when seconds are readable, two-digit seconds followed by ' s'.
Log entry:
3 h 25 min 33 s
